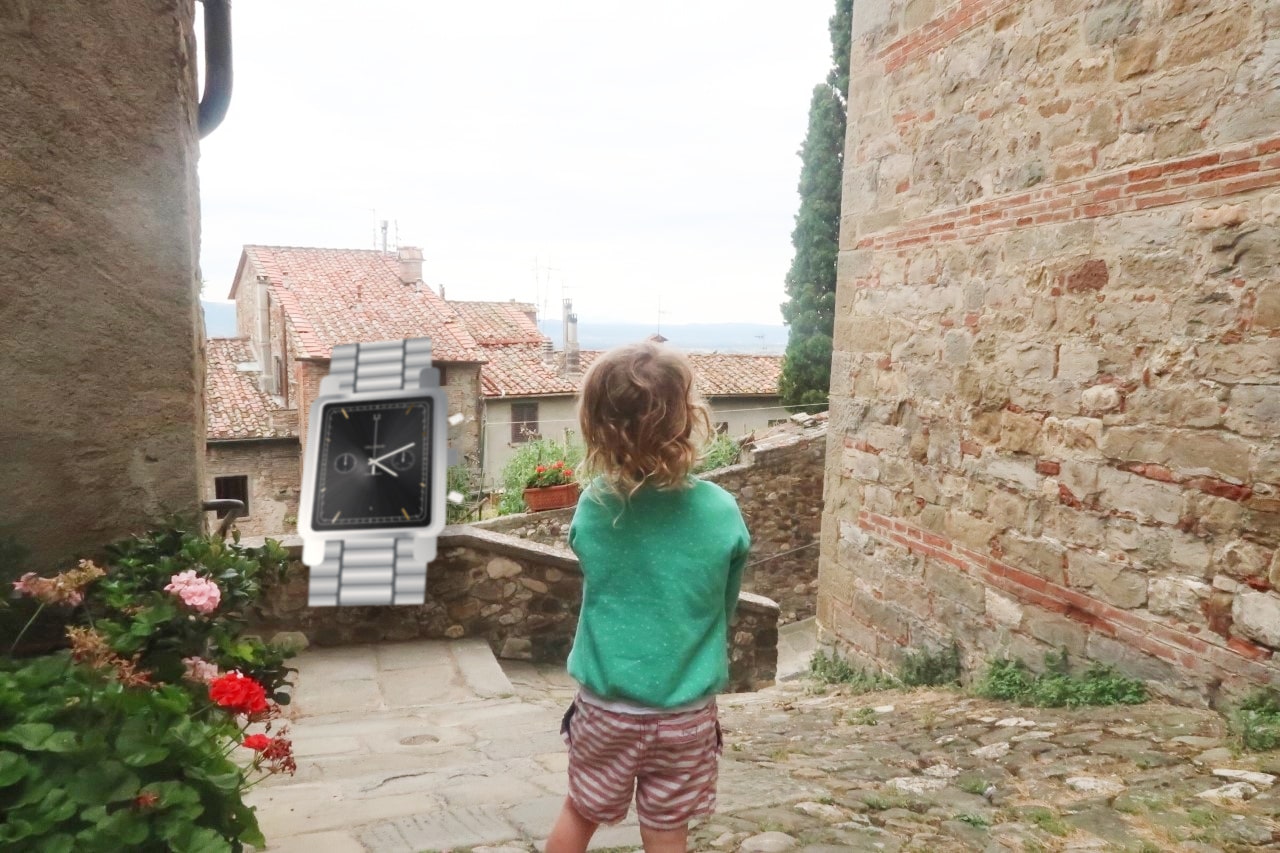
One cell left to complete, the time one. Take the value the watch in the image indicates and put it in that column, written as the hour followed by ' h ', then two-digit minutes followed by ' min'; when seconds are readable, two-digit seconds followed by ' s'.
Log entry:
4 h 11 min
